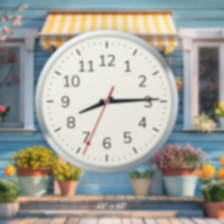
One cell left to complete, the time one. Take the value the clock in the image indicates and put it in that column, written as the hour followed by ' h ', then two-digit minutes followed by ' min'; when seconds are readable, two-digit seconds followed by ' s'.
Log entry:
8 h 14 min 34 s
